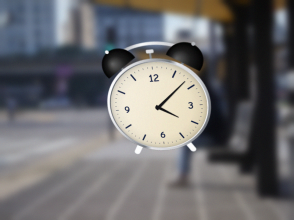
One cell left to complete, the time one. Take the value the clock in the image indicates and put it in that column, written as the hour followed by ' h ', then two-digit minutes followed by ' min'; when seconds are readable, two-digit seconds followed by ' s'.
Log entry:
4 h 08 min
